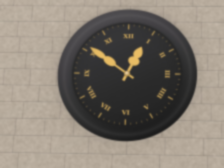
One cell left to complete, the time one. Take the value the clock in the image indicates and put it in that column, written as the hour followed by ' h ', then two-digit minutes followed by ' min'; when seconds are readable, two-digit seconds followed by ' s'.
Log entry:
12 h 51 min
